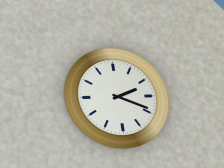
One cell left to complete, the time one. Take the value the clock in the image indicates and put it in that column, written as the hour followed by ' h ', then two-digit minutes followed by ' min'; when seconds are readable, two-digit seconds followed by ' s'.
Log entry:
2 h 19 min
